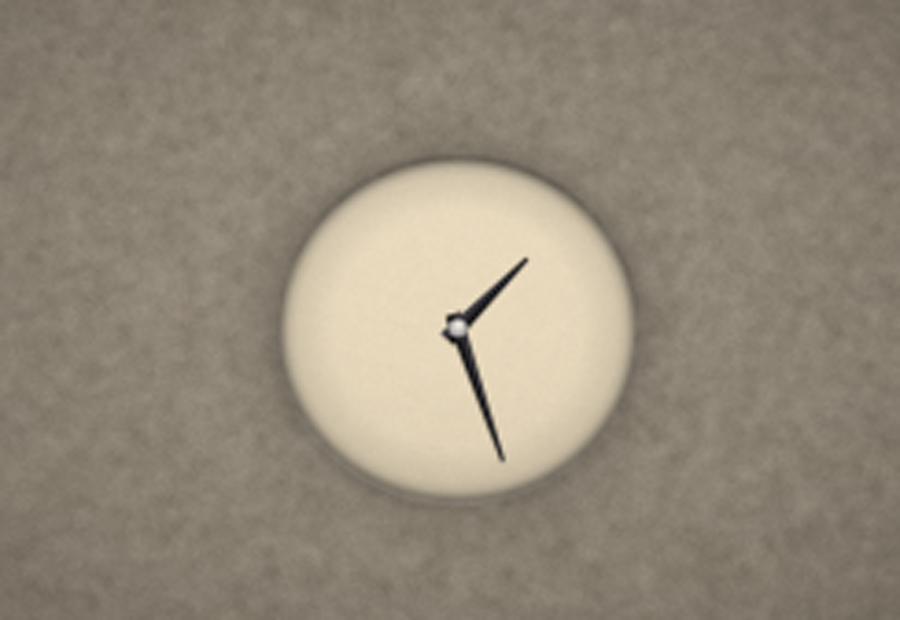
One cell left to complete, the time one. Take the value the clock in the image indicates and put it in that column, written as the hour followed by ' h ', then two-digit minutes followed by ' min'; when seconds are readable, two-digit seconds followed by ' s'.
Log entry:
1 h 27 min
